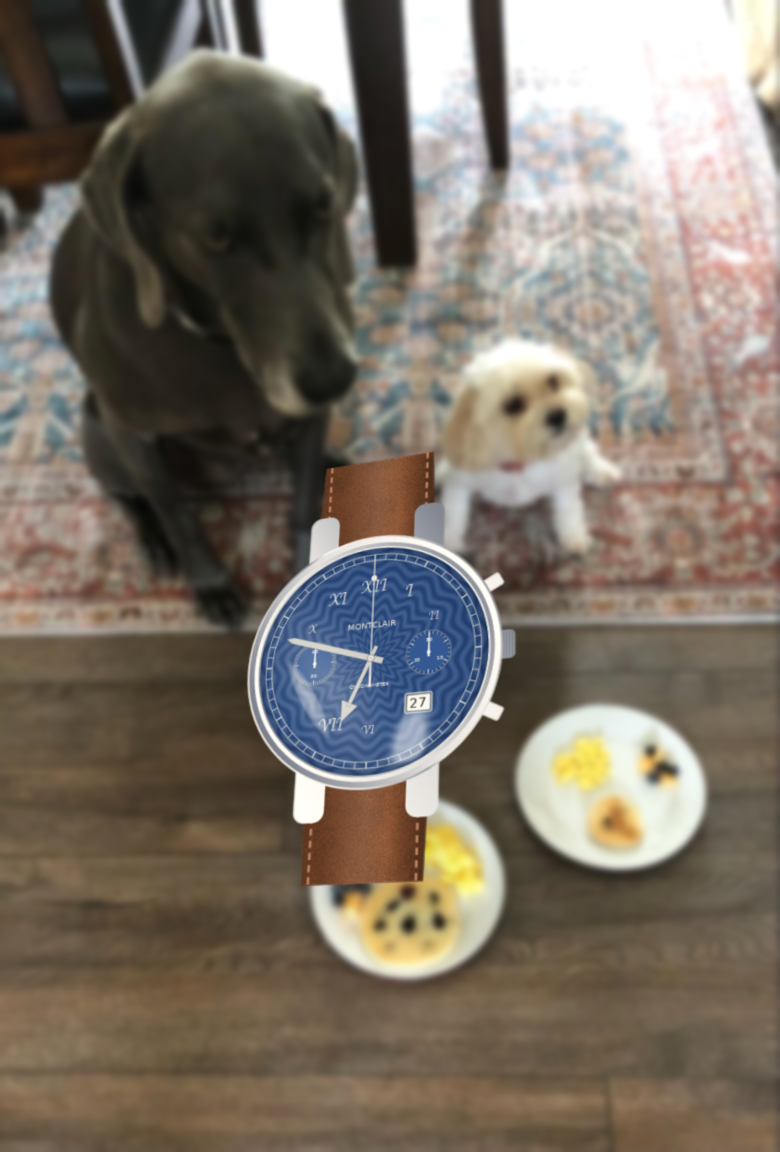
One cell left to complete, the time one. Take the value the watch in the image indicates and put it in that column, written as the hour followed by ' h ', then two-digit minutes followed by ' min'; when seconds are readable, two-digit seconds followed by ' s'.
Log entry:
6 h 48 min
